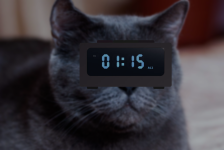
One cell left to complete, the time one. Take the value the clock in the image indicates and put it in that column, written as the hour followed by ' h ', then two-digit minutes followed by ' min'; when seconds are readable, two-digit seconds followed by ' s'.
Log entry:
1 h 15 min
